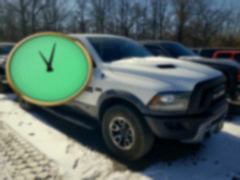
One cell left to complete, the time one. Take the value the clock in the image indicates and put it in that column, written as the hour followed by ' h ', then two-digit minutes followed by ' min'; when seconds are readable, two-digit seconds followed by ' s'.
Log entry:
11 h 02 min
